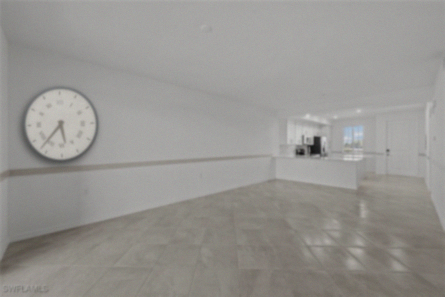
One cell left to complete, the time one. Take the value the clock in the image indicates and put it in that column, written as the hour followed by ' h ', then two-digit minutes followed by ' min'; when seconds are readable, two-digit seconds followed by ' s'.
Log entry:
5 h 37 min
